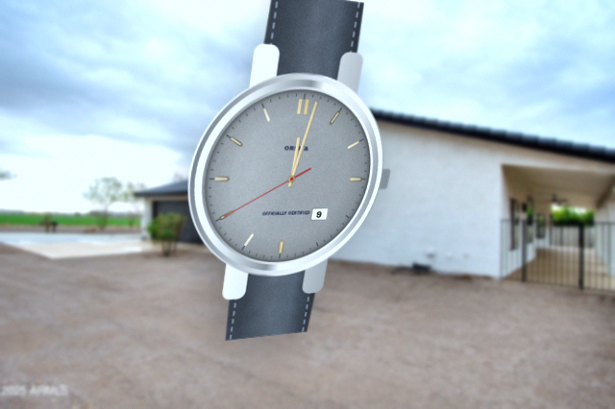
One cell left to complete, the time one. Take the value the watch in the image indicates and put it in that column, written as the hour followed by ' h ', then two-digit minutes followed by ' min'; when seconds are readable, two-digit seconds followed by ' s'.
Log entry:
12 h 01 min 40 s
